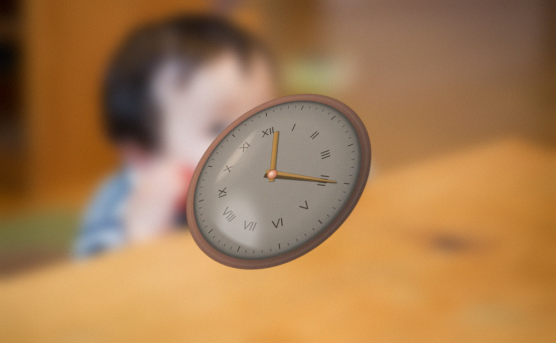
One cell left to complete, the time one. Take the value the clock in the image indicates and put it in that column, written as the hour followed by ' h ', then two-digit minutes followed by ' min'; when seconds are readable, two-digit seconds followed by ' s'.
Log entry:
12 h 20 min
